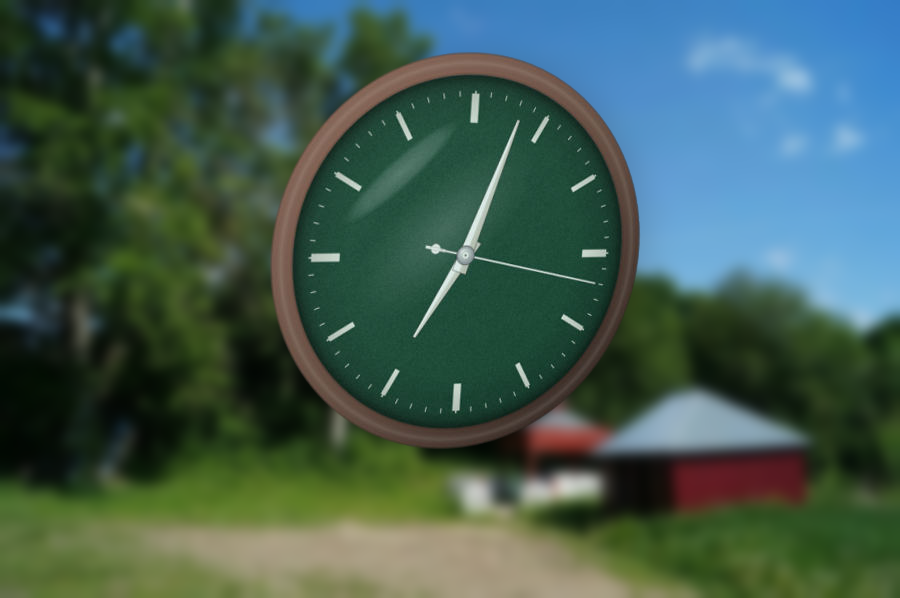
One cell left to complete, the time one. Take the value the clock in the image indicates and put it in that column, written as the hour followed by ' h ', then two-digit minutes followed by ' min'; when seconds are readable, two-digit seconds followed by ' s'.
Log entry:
7 h 03 min 17 s
